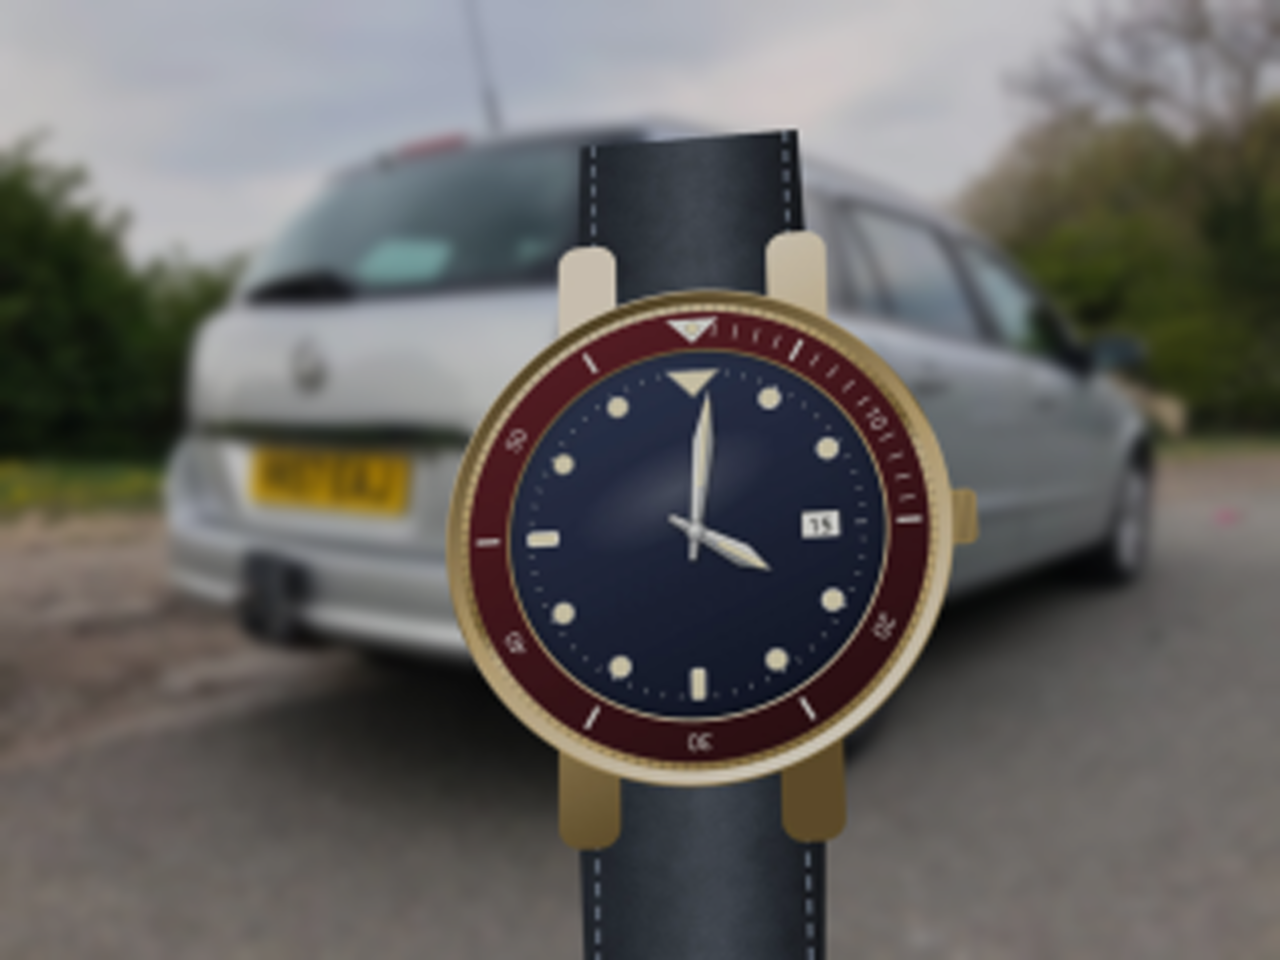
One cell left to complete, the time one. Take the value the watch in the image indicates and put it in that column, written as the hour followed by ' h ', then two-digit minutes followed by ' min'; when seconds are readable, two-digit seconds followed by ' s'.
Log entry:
4 h 01 min
